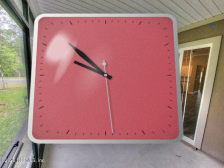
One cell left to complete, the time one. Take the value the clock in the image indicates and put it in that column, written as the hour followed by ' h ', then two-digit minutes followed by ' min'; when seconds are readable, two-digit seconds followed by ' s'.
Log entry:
9 h 52 min 29 s
